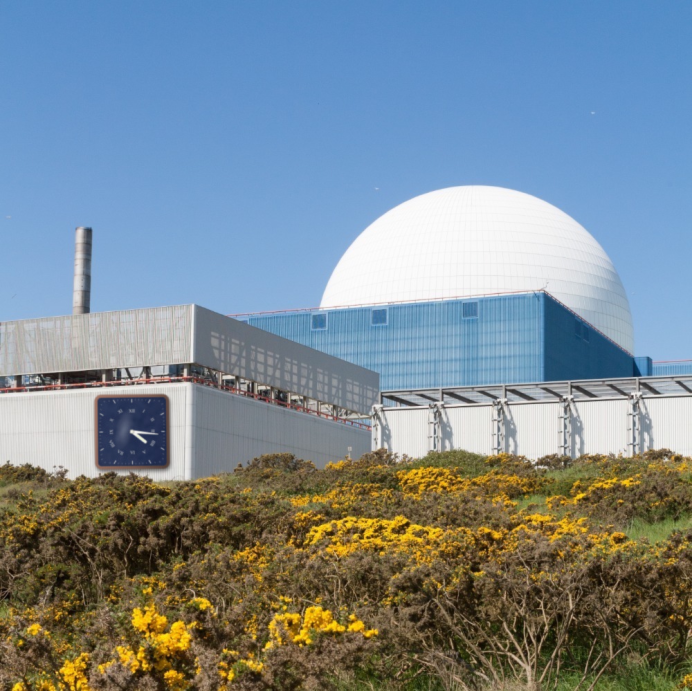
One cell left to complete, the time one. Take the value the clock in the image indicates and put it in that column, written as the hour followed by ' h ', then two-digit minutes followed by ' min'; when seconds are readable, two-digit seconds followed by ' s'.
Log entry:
4 h 16 min
